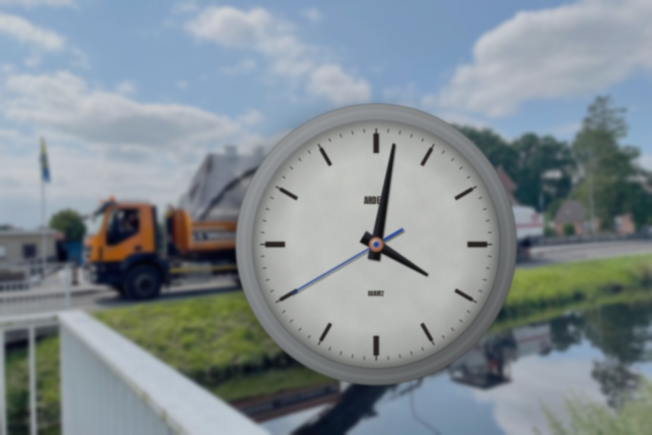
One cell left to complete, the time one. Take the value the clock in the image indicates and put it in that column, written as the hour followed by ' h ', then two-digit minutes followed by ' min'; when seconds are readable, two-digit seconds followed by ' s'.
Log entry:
4 h 01 min 40 s
